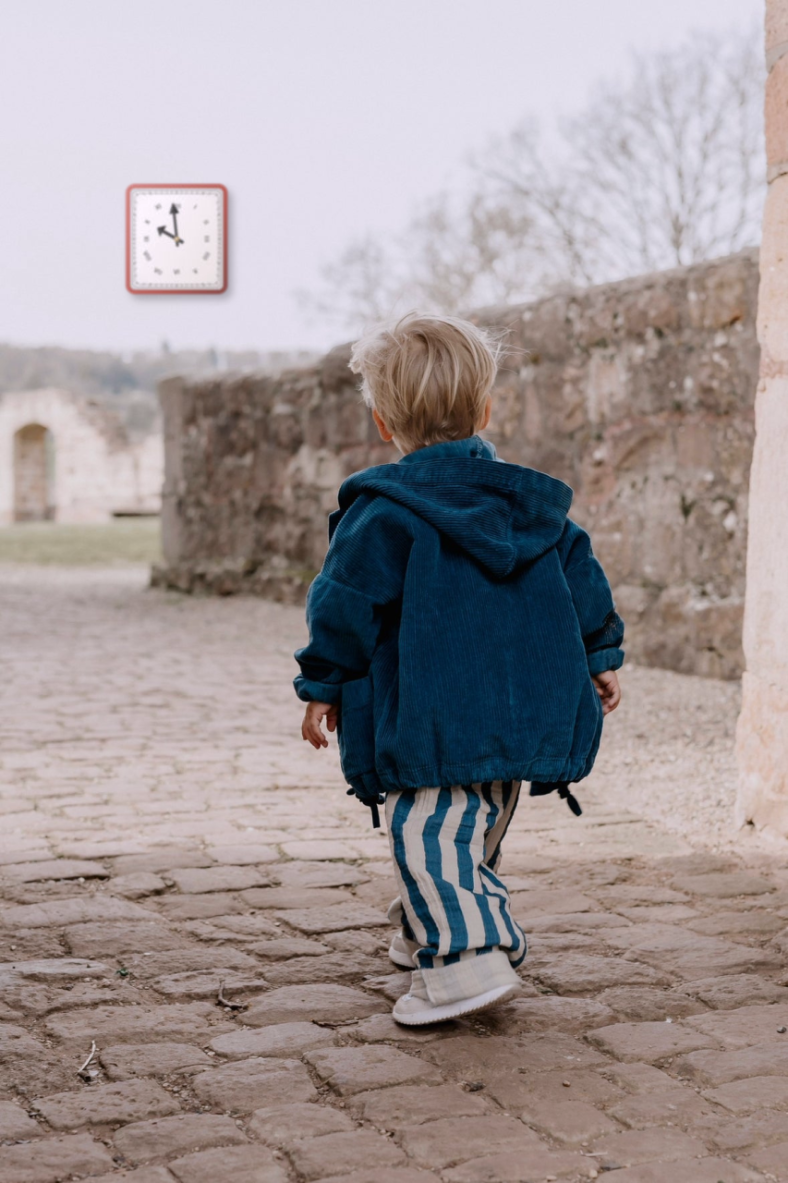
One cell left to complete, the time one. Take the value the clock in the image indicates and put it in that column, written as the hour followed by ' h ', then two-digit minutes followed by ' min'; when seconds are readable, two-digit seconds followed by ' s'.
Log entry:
9 h 59 min
